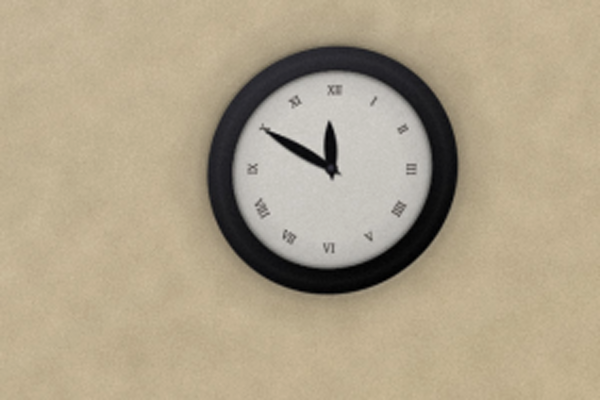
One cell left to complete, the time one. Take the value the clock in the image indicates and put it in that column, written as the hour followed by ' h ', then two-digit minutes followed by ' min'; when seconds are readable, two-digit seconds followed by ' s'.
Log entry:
11 h 50 min
